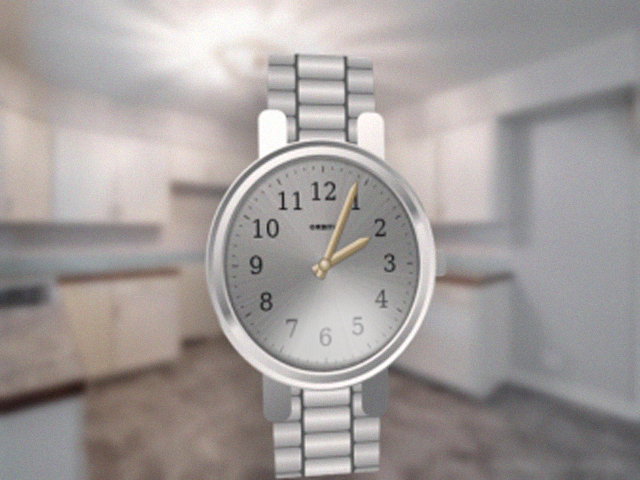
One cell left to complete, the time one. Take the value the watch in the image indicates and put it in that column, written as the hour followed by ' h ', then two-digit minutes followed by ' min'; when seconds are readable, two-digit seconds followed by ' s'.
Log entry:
2 h 04 min
